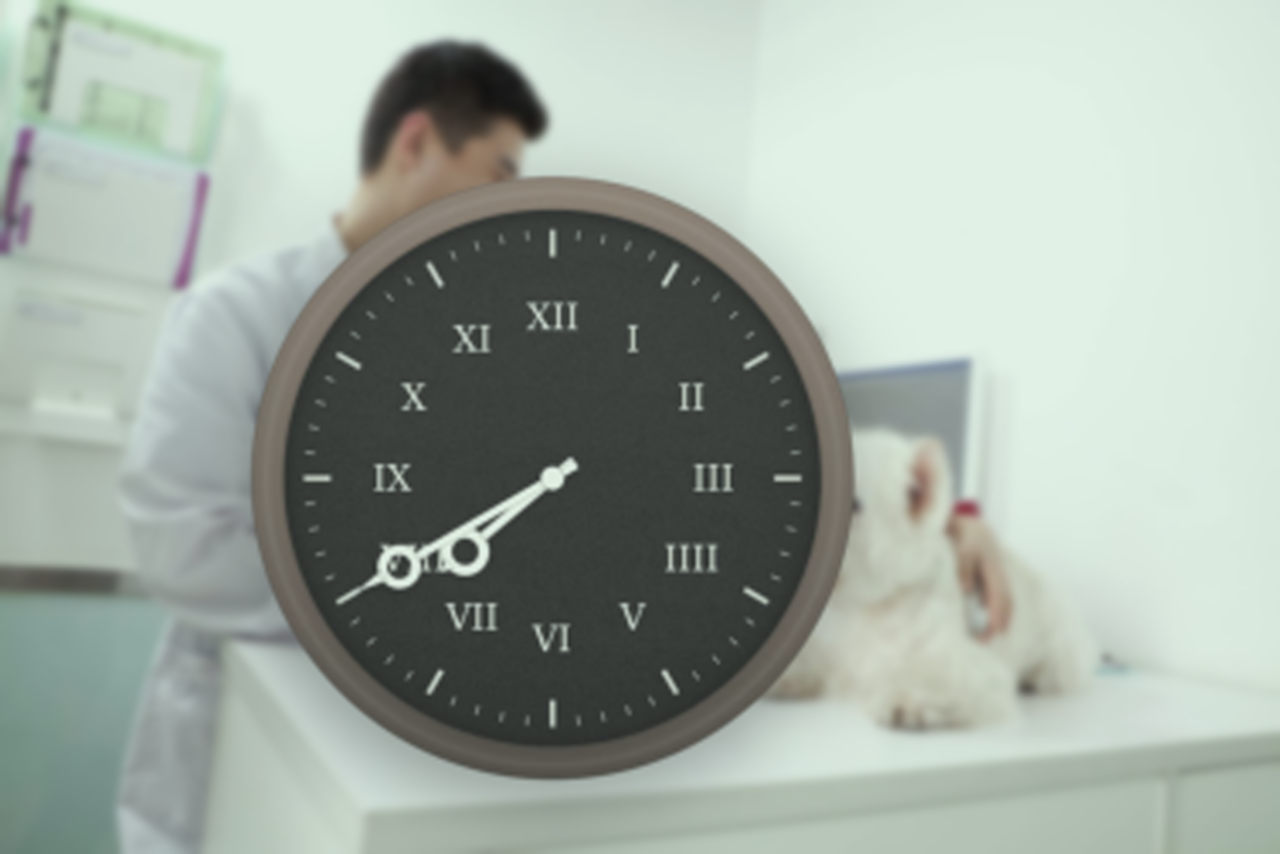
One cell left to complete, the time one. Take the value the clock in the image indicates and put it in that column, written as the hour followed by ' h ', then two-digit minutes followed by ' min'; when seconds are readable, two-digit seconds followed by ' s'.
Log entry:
7 h 40 min
